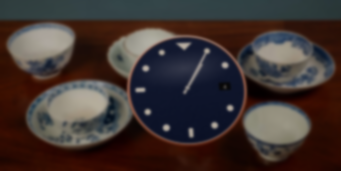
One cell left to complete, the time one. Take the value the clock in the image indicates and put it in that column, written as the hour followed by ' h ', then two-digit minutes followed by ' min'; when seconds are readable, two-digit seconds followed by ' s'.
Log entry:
1 h 05 min
